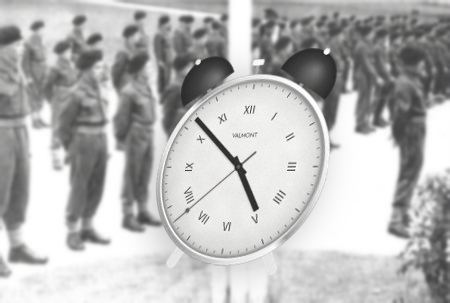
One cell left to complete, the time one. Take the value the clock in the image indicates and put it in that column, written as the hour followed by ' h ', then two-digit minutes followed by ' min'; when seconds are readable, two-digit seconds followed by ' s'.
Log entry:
4 h 51 min 38 s
